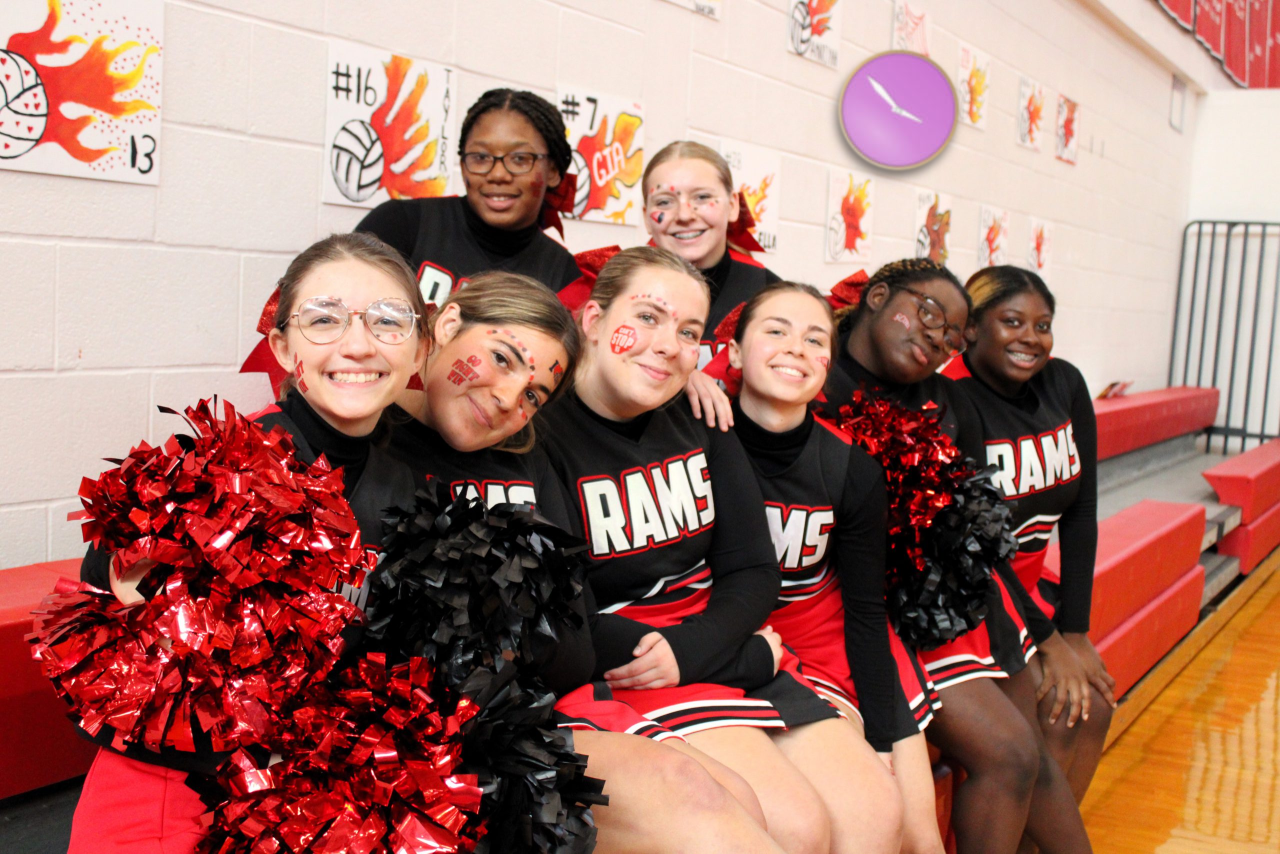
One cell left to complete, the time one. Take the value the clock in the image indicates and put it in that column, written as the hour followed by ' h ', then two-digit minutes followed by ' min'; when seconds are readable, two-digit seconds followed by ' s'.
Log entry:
3 h 53 min
